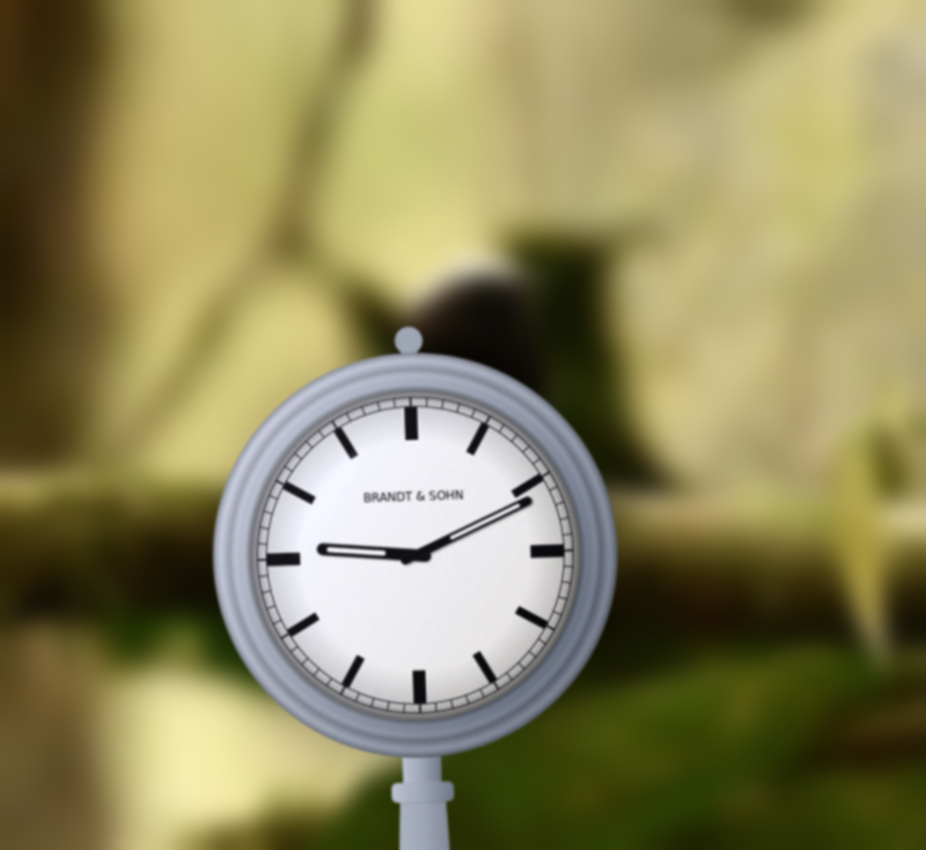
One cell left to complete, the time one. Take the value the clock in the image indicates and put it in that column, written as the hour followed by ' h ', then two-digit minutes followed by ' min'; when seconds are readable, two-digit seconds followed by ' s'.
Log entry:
9 h 11 min
